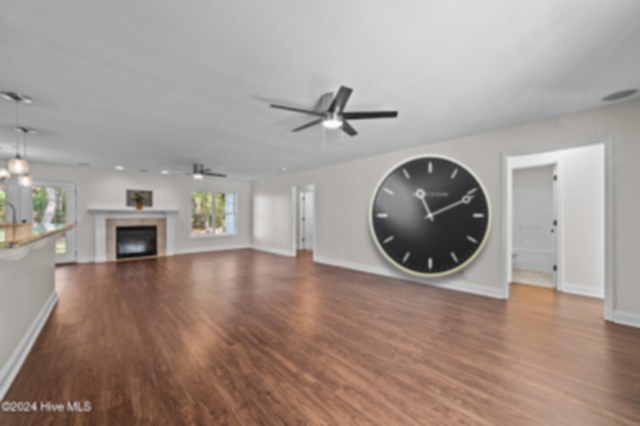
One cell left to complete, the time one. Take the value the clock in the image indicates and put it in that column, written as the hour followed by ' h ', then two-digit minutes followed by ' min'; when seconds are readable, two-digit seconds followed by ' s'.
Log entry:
11 h 11 min
